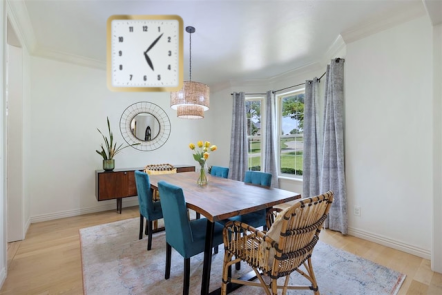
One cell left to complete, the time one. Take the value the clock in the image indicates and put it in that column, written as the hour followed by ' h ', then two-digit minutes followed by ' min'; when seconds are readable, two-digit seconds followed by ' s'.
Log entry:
5 h 07 min
